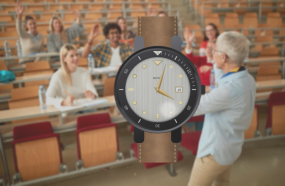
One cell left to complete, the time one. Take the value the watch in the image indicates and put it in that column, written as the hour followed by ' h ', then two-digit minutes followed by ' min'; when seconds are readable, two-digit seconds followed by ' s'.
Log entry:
4 h 03 min
